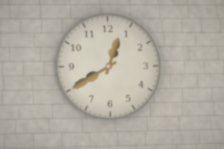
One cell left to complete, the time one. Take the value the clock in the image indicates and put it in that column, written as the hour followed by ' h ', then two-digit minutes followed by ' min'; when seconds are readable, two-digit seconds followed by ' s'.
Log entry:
12 h 40 min
